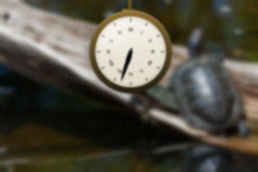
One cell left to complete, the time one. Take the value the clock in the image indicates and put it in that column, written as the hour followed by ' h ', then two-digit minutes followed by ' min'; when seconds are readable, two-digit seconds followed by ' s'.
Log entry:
6 h 33 min
